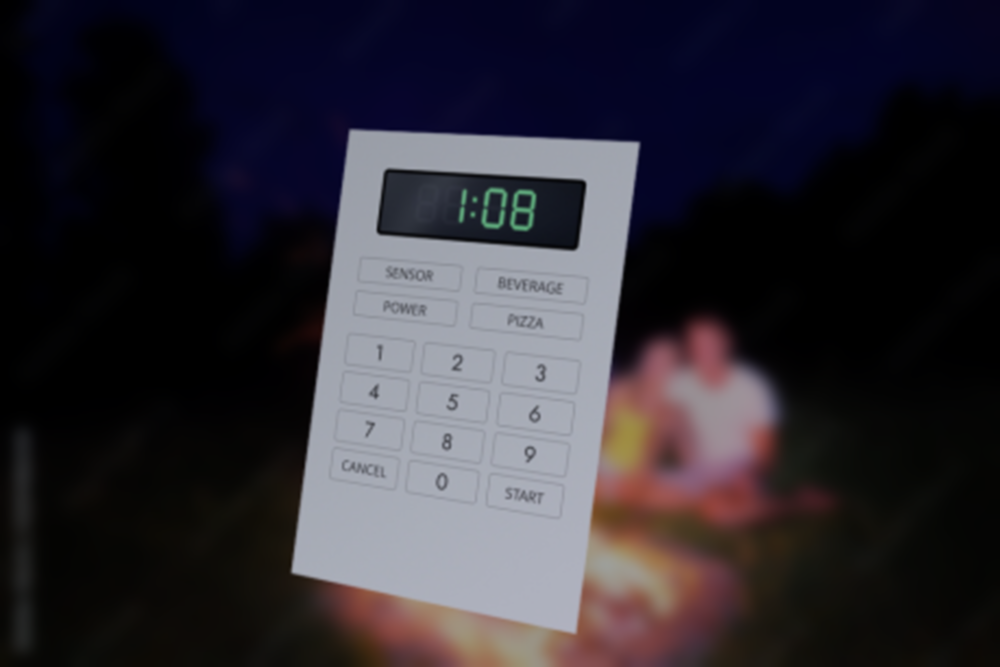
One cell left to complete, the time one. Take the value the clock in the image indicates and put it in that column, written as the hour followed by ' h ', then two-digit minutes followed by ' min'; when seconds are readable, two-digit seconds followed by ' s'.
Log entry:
1 h 08 min
